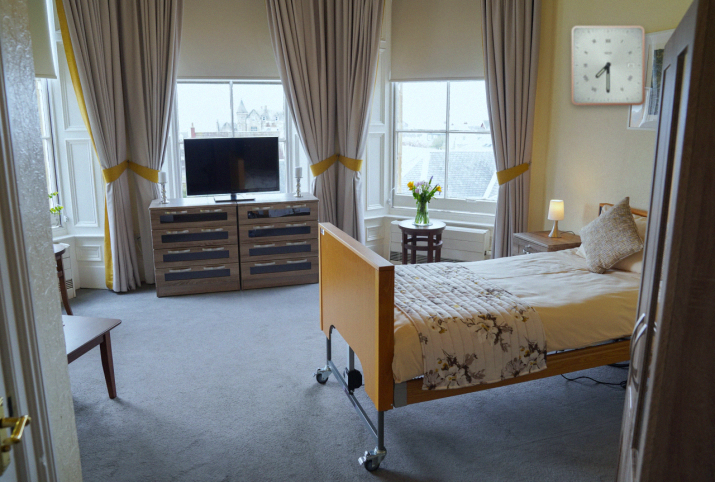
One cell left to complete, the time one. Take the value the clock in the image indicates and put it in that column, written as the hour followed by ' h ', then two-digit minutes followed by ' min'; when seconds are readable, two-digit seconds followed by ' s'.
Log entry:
7 h 30 min
